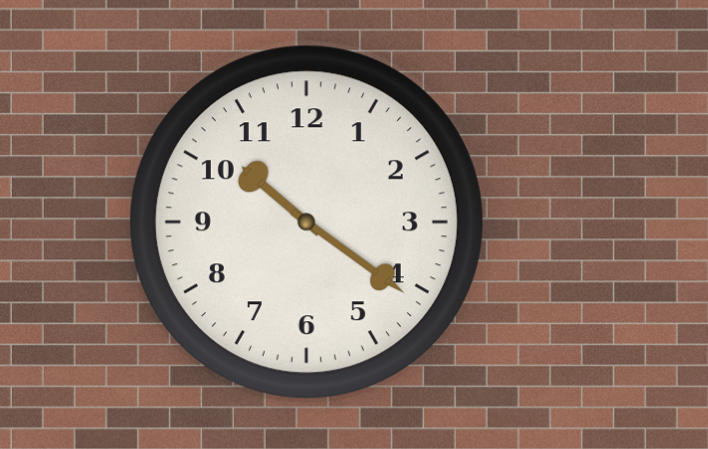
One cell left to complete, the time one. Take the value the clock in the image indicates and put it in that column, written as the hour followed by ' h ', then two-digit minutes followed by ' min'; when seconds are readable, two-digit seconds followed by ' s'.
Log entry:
10 h 21 min
